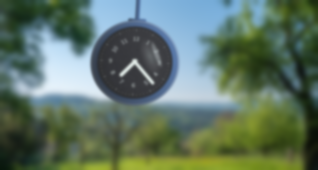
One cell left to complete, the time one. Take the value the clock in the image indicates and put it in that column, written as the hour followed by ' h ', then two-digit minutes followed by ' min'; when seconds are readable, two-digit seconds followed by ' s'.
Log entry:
7 h 23 min
